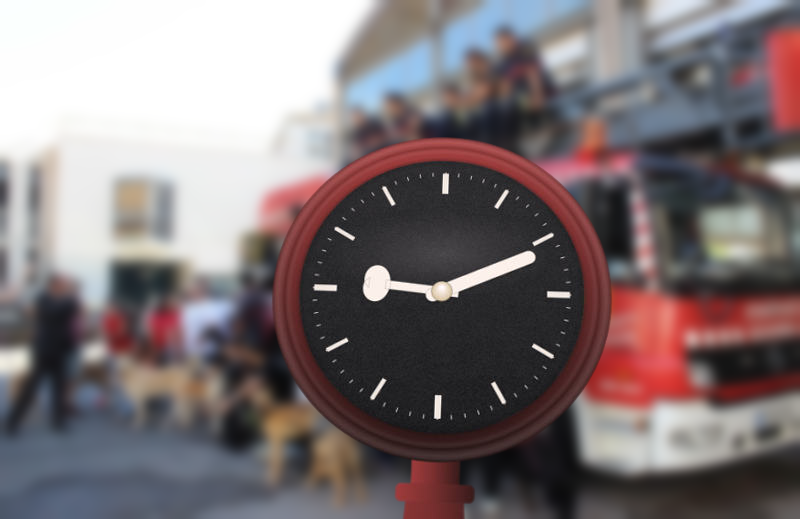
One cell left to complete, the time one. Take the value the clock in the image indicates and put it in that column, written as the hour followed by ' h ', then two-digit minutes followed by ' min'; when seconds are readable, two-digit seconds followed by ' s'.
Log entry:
9 h 11 min
